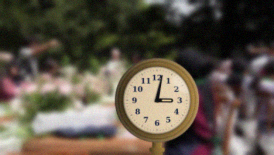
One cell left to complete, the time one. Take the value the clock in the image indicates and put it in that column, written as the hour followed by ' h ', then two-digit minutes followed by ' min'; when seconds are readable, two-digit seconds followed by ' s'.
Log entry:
3 h 02 min
